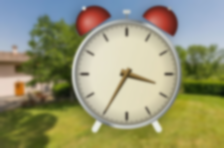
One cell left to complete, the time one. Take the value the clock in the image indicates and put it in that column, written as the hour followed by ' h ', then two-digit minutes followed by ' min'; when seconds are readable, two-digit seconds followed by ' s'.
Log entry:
3 h 35 min
